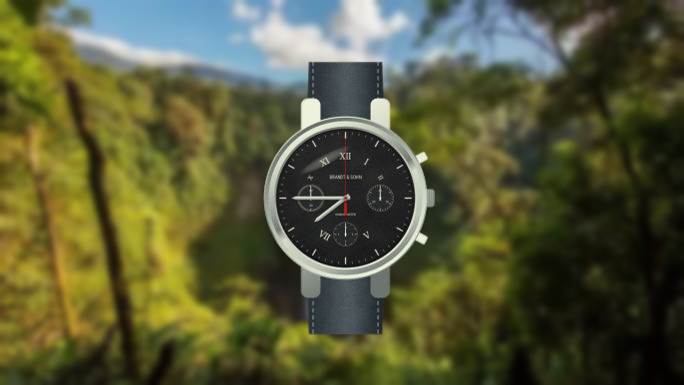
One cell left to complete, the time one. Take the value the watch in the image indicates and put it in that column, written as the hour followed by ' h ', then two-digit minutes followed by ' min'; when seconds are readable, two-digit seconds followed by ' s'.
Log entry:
7 h 45 min
